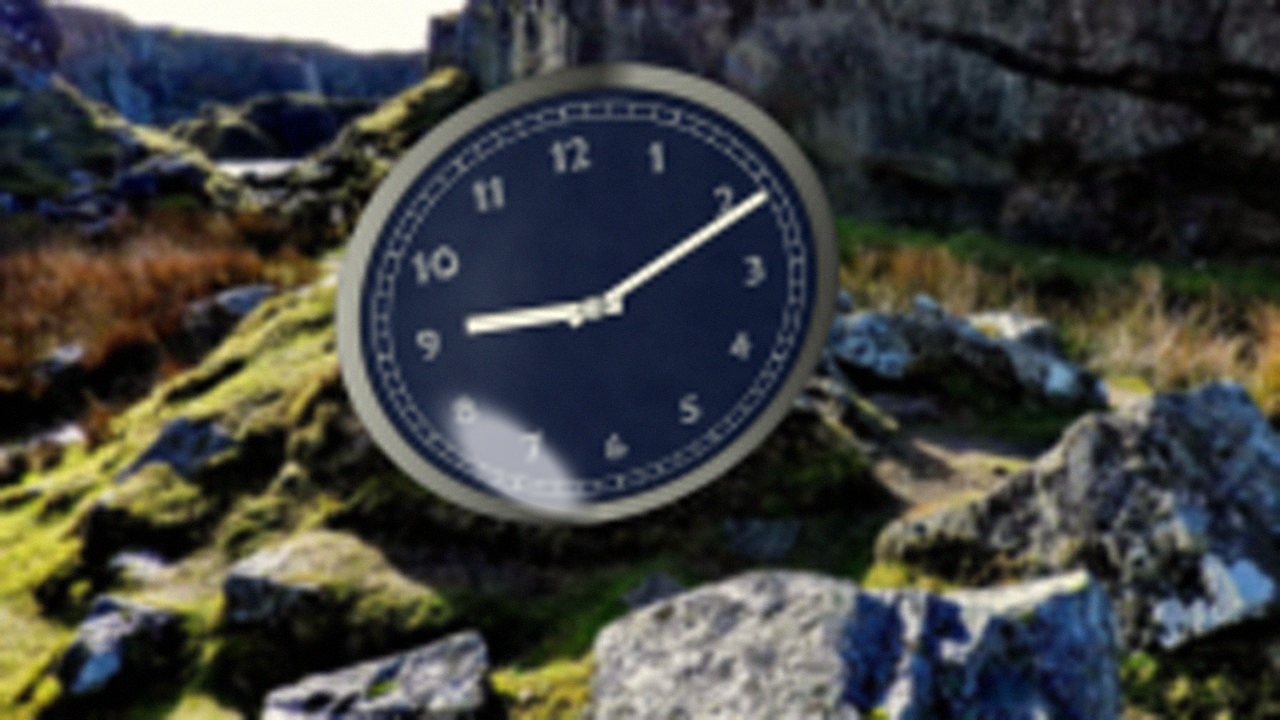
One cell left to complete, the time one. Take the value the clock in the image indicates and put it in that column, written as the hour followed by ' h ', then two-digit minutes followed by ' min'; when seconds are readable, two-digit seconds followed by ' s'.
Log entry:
9 h 11 min
